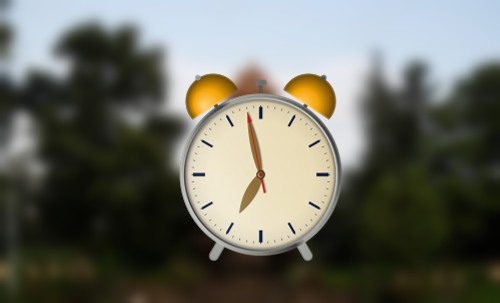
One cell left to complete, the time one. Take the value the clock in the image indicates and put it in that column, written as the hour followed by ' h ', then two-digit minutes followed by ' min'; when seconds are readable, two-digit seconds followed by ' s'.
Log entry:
6 h 57 min 58 s
